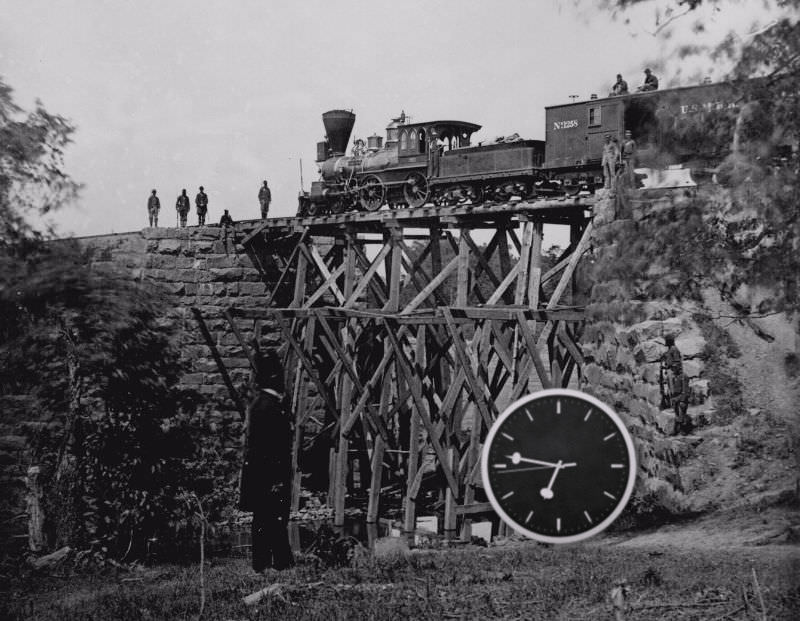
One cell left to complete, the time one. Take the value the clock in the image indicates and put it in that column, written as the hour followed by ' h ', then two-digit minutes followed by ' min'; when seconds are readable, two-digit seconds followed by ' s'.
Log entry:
6 h 46 min 44 s
